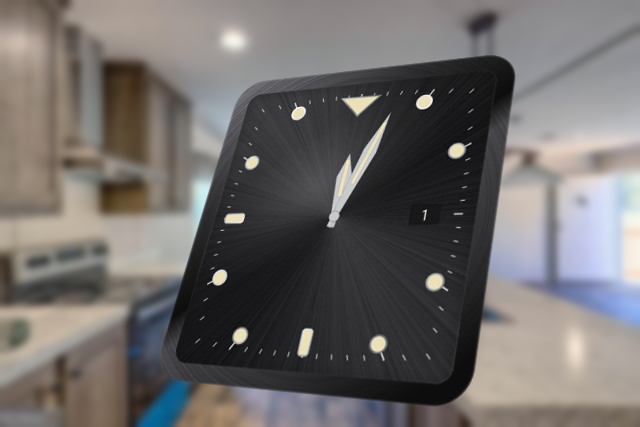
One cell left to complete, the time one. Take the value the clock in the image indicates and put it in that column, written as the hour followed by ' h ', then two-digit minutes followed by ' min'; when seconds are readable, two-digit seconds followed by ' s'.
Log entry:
12 h 03 min
